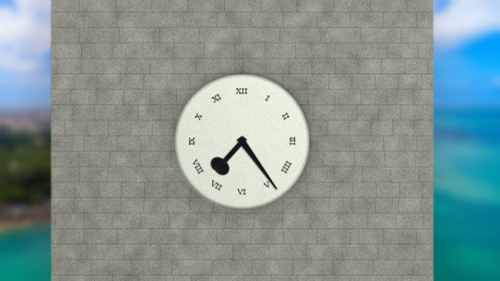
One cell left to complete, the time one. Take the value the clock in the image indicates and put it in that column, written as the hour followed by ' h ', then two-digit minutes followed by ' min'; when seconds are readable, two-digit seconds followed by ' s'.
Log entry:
7 h 24 min
